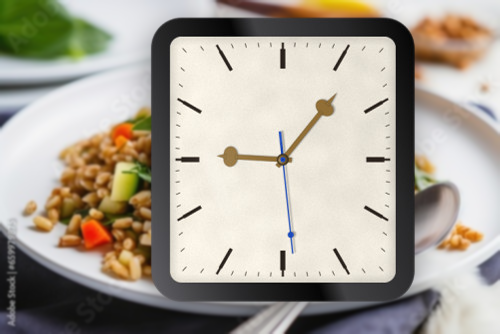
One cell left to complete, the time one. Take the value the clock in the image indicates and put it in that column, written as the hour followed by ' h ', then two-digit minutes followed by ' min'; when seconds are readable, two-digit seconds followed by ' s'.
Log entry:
9 h 06 min 29 s
